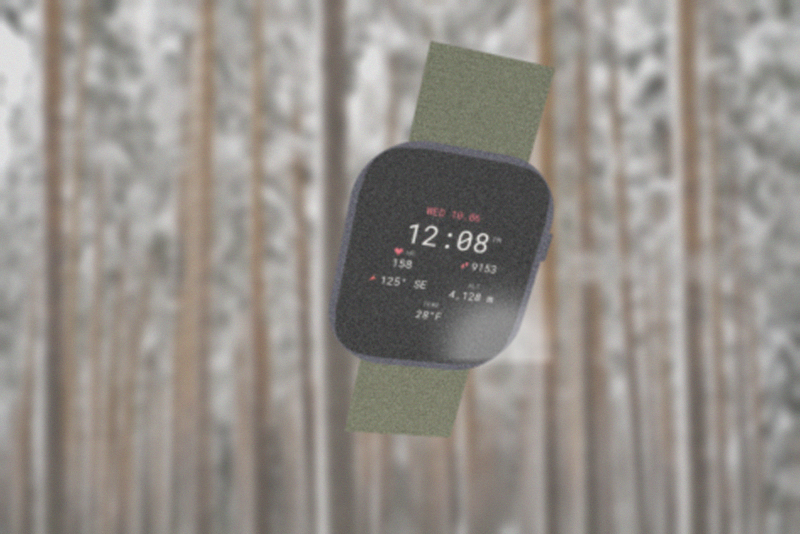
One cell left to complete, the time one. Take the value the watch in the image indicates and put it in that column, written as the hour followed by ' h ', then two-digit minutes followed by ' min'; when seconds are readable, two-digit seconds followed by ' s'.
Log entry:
12 h 08 min
